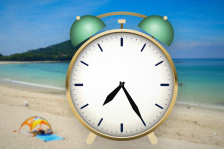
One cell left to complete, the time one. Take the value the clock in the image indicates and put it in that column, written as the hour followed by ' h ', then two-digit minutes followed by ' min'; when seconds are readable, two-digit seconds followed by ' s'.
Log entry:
7 h 25 min
